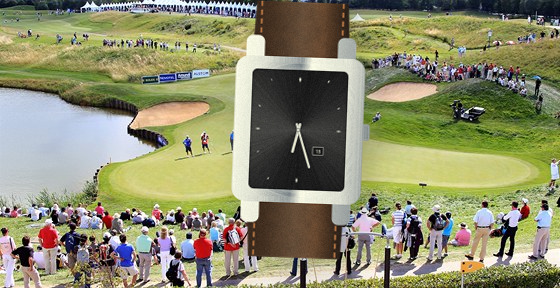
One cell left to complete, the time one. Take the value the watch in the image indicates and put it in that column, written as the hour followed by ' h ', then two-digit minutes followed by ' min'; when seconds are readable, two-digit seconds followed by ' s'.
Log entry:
6 h 27 min
